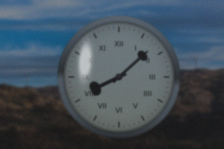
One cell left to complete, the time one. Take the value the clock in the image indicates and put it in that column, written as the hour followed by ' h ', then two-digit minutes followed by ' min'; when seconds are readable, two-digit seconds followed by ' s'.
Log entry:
8 h 08 min
